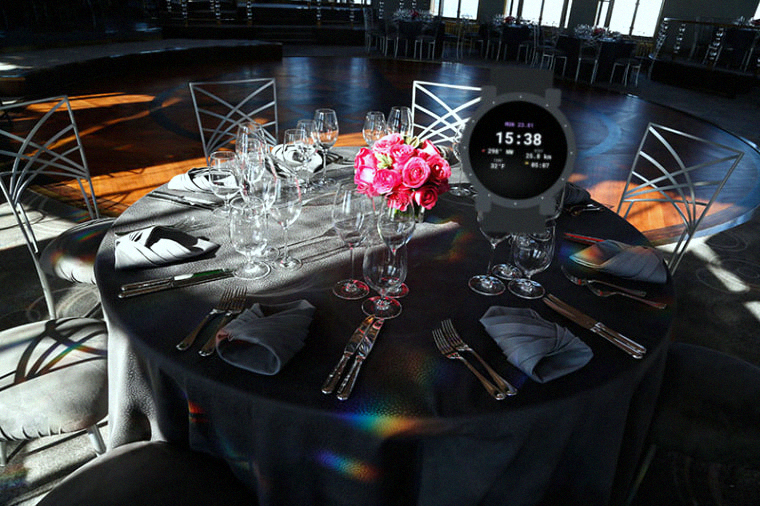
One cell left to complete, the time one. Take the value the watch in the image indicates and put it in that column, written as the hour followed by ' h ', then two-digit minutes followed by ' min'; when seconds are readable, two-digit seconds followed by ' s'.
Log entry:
15 h 38 min
